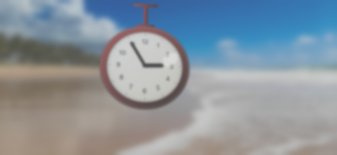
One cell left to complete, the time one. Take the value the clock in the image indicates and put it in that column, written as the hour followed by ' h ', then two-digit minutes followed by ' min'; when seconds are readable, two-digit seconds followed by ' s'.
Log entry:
2 h 55 min
